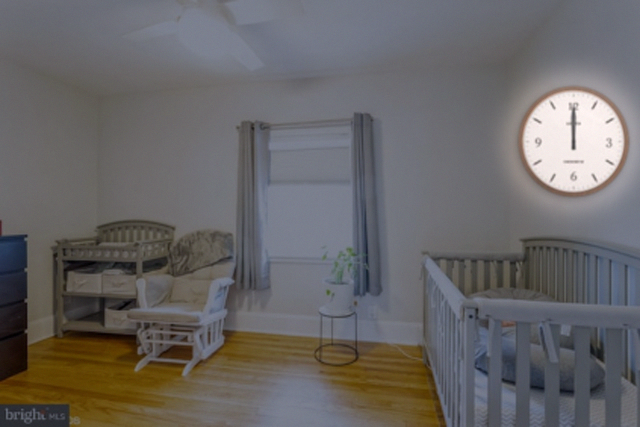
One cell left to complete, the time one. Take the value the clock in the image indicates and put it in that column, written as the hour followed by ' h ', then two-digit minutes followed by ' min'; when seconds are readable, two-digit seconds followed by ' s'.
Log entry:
12 h 00 min
